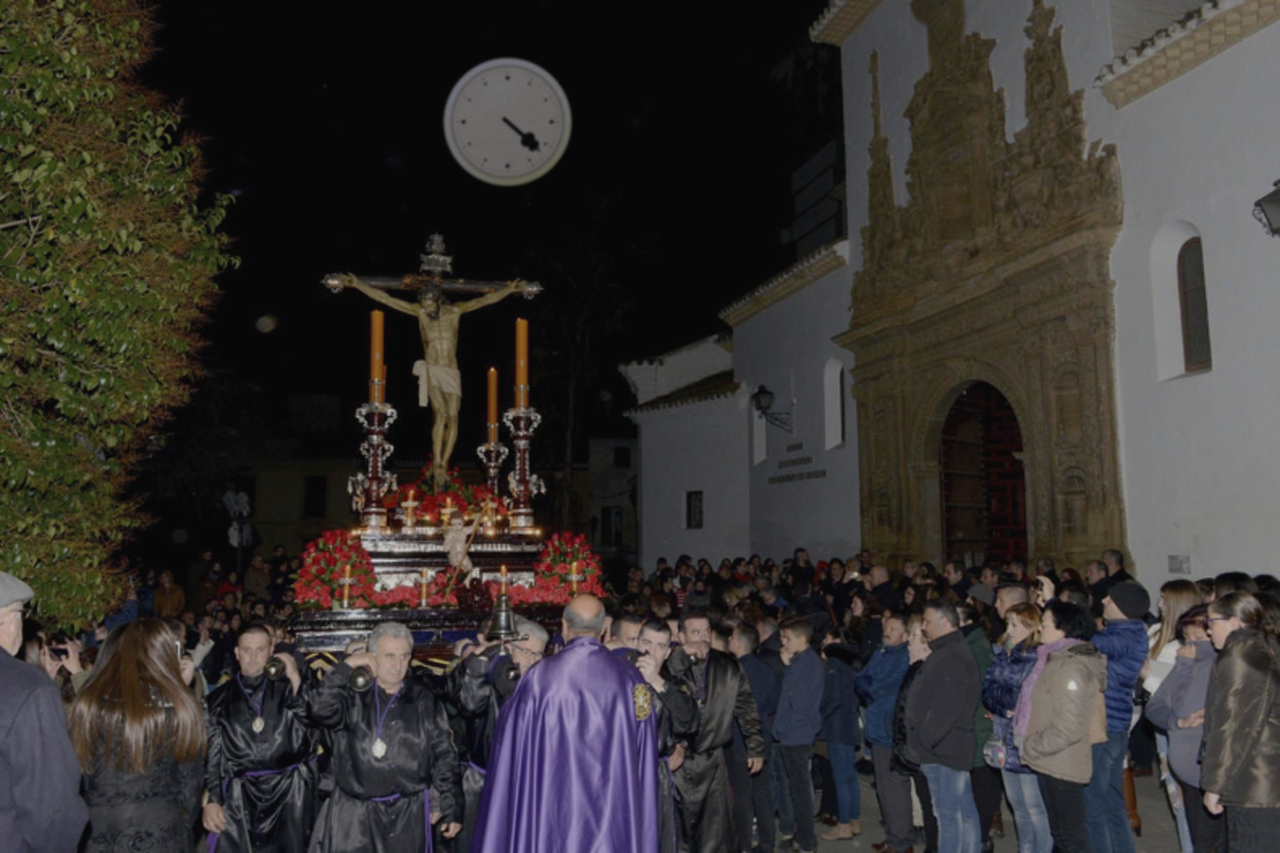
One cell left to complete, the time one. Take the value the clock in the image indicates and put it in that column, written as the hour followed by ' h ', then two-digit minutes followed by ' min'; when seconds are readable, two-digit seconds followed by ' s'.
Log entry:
4 h 22 min
